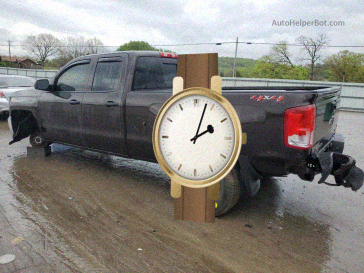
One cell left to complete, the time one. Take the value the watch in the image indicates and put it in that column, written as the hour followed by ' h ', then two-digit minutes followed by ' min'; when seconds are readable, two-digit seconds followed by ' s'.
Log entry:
2 h 03 min
